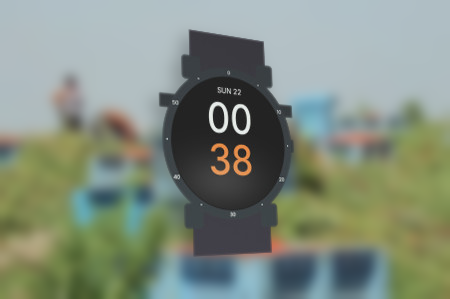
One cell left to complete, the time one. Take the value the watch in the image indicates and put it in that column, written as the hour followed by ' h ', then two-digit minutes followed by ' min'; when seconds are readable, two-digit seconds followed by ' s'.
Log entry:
0 h 38 min
